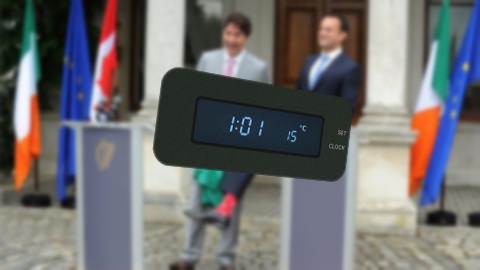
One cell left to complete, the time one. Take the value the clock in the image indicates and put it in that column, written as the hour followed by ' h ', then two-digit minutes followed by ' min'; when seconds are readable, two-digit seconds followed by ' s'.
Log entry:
1 h 01 min
